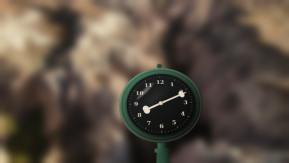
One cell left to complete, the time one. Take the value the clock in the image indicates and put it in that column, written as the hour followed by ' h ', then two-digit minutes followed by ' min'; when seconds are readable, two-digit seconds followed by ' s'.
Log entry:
8 h 11 min
